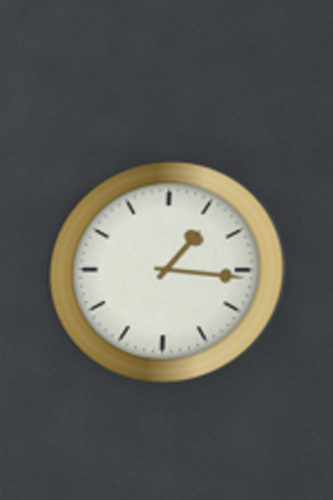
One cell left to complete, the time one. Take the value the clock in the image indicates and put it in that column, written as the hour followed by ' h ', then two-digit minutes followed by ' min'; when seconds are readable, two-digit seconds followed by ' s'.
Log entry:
1 h 16 min
